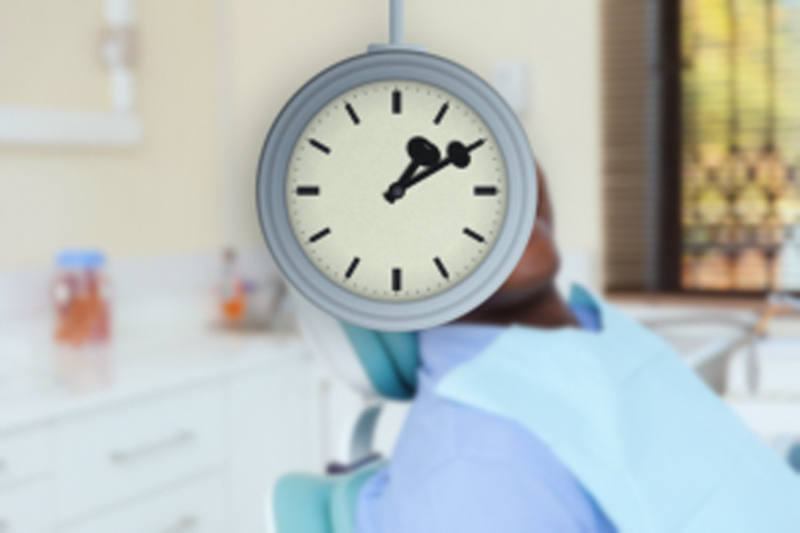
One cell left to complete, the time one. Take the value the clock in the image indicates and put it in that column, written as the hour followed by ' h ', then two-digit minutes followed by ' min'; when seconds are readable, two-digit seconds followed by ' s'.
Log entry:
1 h 10 min
